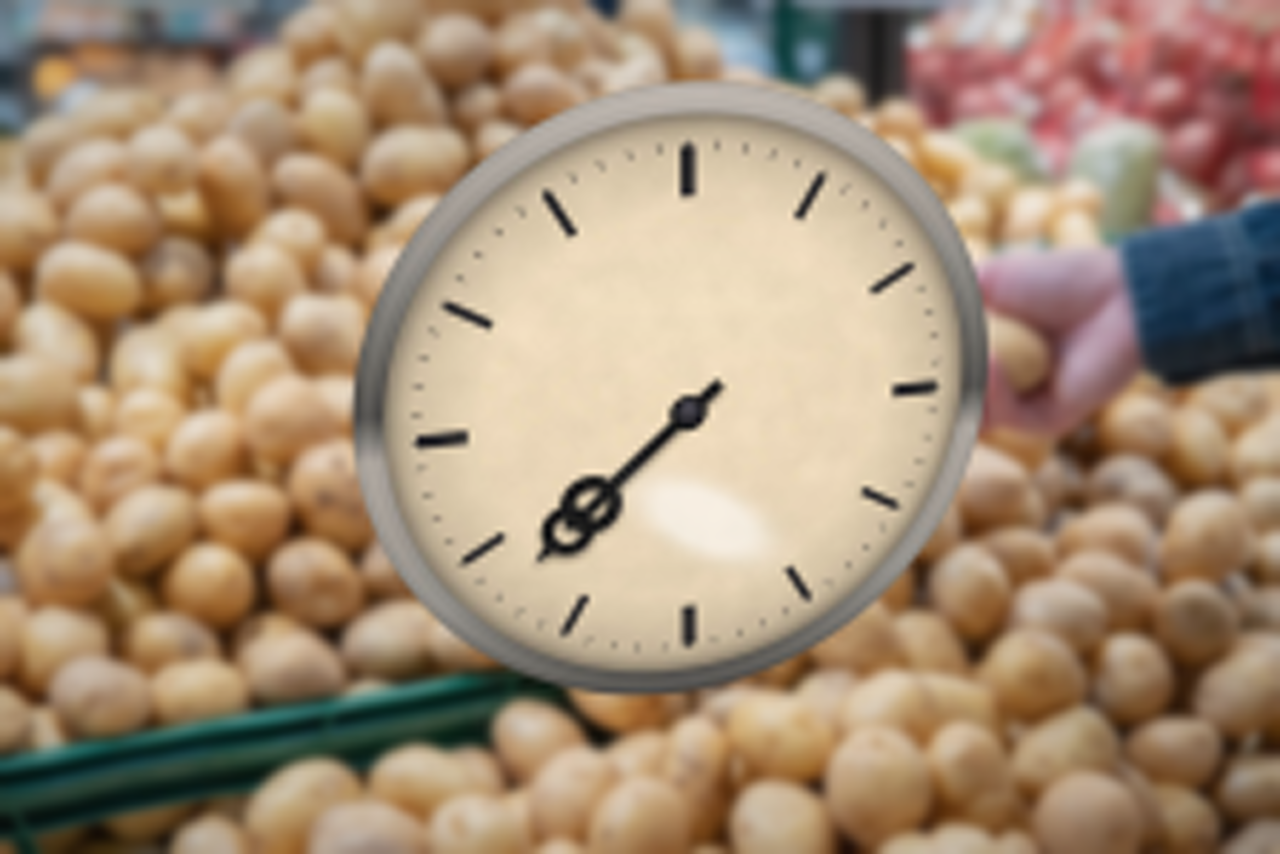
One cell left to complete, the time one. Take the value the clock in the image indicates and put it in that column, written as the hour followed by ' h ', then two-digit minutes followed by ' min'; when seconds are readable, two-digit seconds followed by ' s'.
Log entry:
7 h 38 min
